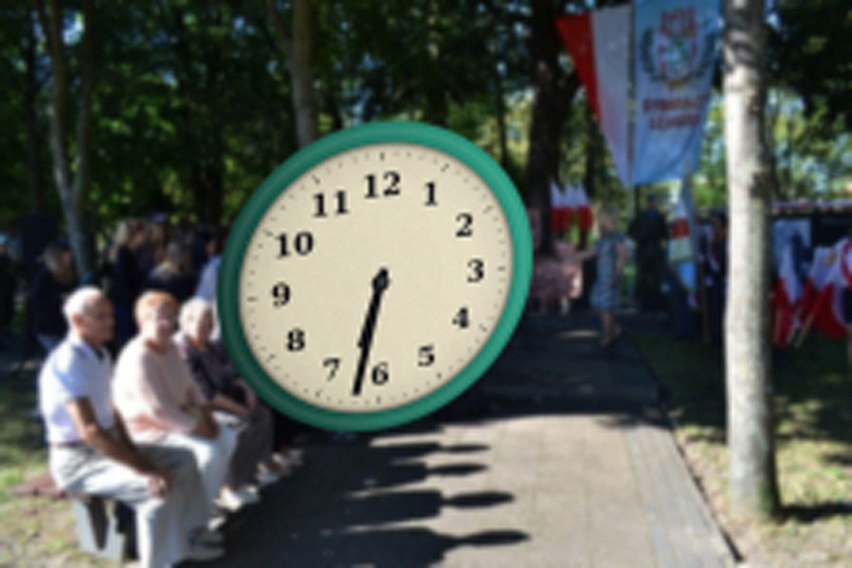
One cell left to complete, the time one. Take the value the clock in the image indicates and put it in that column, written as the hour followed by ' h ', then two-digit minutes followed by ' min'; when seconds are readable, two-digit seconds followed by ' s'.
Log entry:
6 h 32 min
